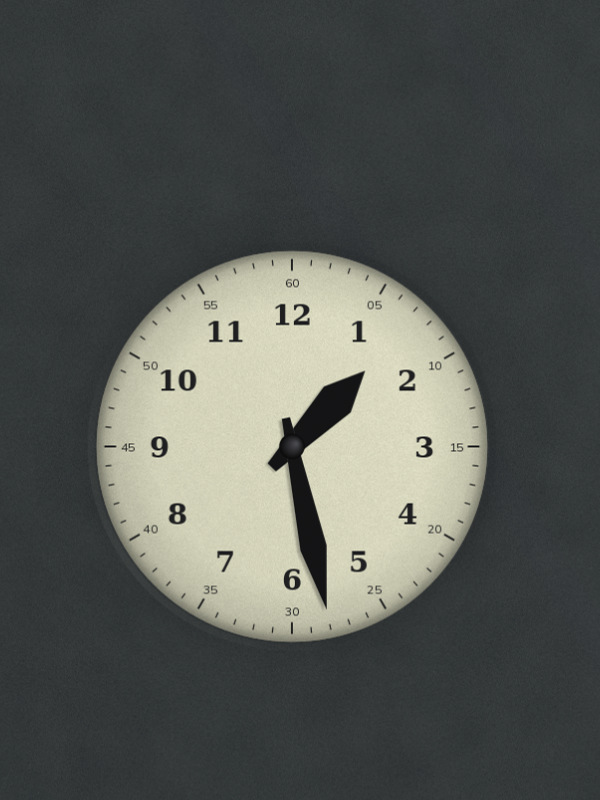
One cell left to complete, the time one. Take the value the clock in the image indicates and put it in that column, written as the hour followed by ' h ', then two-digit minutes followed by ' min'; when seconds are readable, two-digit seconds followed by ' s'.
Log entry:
1 h 28 min
